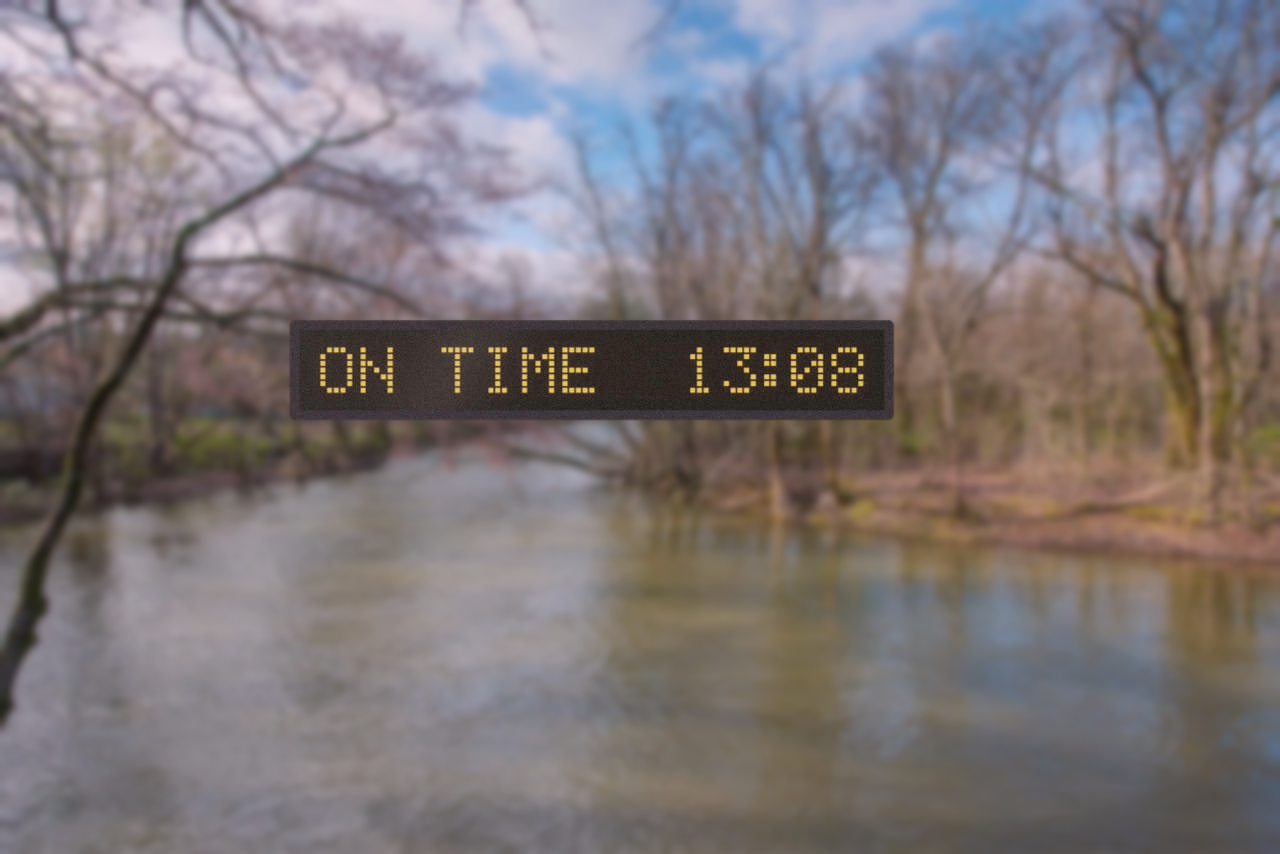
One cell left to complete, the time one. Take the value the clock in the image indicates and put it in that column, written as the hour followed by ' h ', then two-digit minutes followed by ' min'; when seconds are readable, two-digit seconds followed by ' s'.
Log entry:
13 h 08 min
